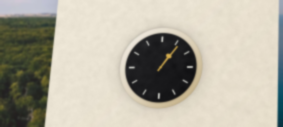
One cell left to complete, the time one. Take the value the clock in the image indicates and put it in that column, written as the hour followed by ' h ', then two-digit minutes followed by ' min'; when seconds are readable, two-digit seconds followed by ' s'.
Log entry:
1 h 06 min
